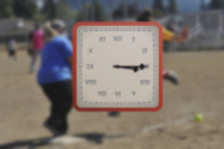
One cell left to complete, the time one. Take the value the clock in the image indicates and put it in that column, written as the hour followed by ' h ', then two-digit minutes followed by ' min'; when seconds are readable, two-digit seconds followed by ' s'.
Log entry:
3 h 15 min
